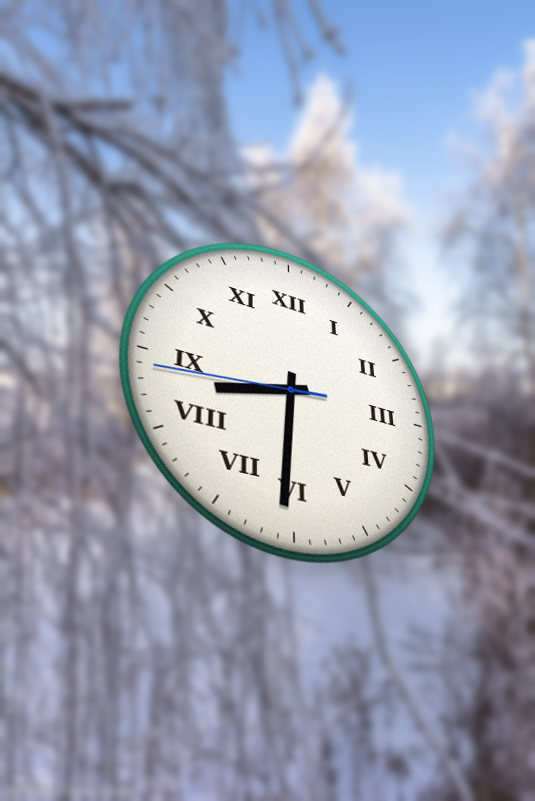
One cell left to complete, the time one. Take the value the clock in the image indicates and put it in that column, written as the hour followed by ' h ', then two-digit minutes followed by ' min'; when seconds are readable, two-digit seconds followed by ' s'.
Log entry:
8 h 30 min 44 s
